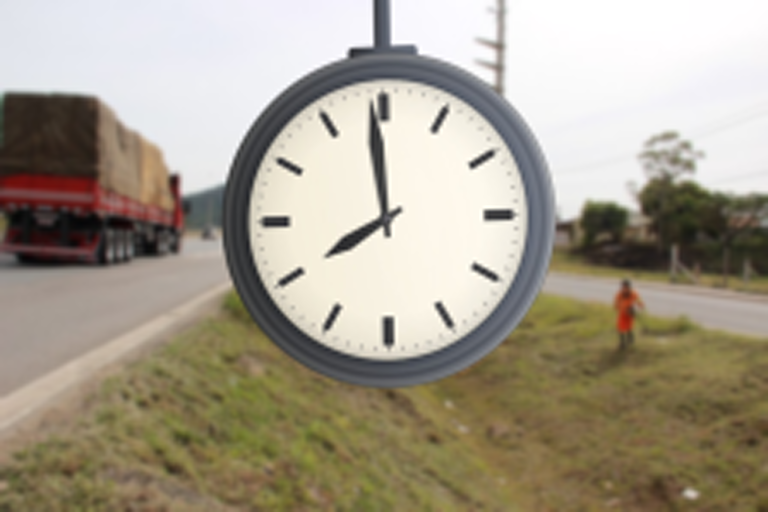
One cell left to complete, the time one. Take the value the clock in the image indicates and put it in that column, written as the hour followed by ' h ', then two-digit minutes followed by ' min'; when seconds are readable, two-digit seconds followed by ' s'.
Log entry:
7 h 59 min
